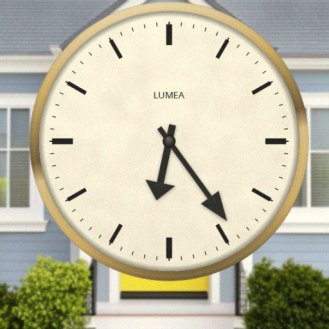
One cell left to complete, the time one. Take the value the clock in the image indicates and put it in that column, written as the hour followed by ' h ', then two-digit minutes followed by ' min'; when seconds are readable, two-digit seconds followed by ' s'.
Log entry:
6 h 24 min
